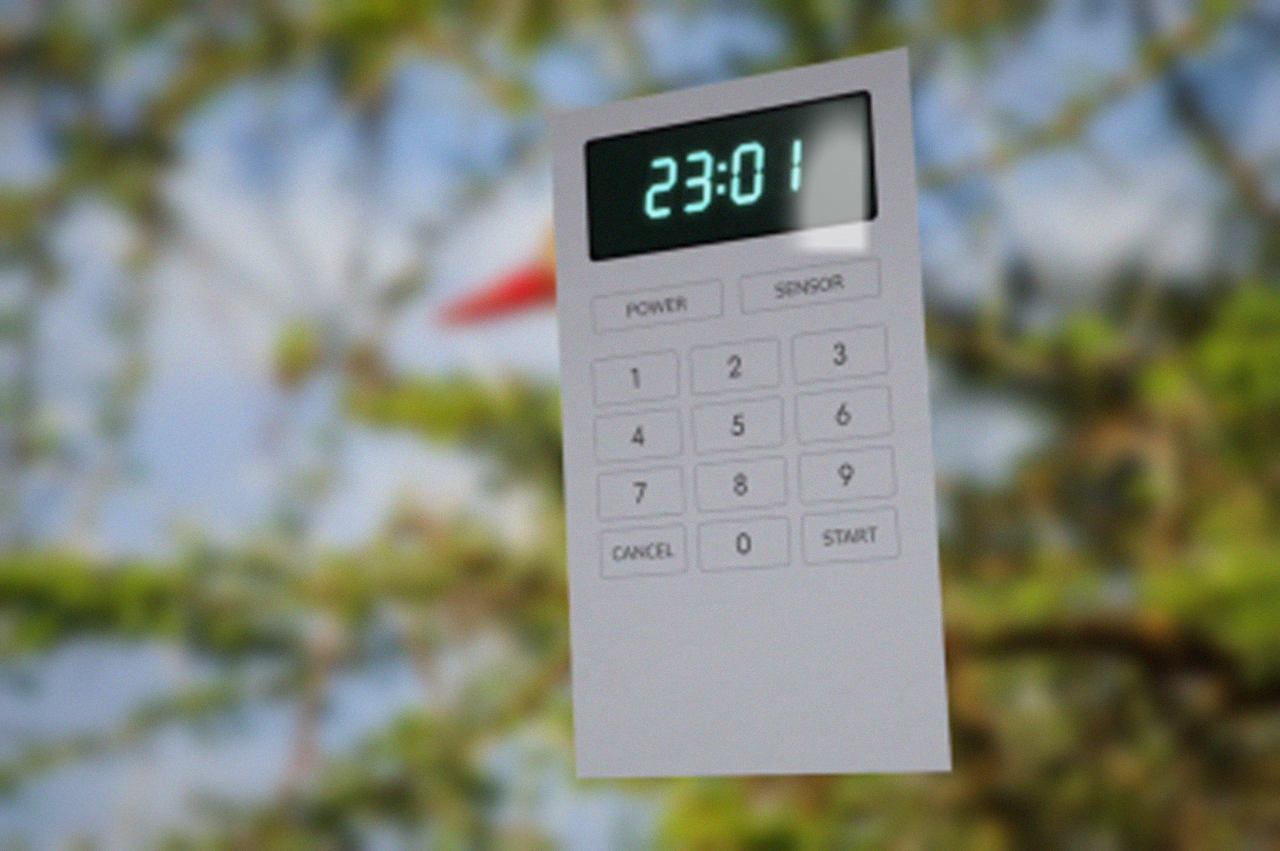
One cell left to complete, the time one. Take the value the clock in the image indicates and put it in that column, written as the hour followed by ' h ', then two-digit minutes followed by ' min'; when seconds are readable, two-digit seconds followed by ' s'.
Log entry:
23 h 01 min
